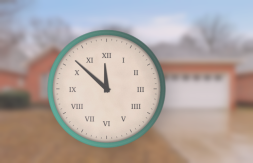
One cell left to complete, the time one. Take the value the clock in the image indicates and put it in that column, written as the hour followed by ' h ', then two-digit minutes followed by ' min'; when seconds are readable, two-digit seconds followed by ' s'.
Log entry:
11 h 52 min
